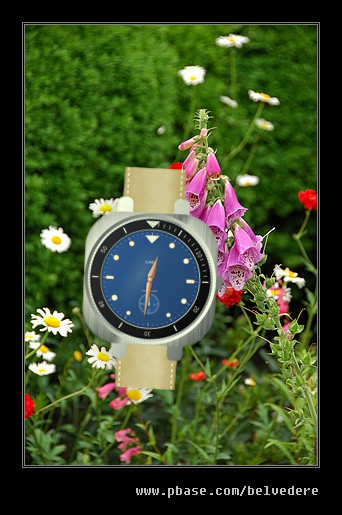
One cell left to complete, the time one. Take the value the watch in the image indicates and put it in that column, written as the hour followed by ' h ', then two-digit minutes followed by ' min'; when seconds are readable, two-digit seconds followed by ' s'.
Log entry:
12 h 31 min
